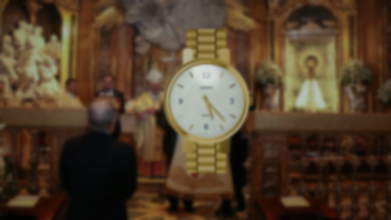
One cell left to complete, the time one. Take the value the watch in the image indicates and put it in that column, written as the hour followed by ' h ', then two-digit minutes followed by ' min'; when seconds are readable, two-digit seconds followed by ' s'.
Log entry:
5 h 23 min
